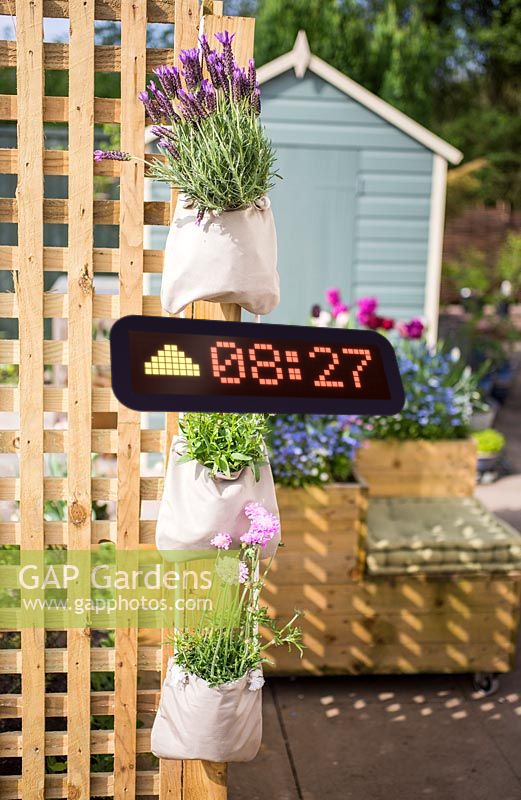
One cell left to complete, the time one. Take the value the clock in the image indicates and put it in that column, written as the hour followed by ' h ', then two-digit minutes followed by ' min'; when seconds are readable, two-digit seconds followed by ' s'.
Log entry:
8 h 27 min
